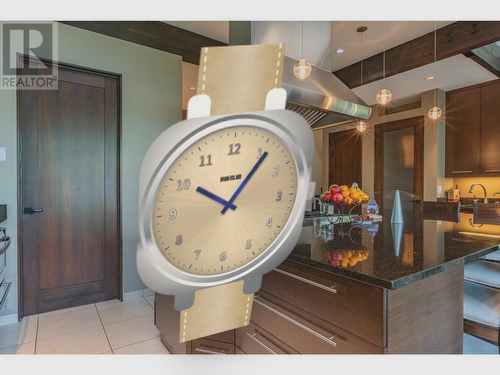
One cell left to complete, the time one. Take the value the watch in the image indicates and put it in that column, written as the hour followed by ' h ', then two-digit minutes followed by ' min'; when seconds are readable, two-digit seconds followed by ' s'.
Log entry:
10 h 06 min
